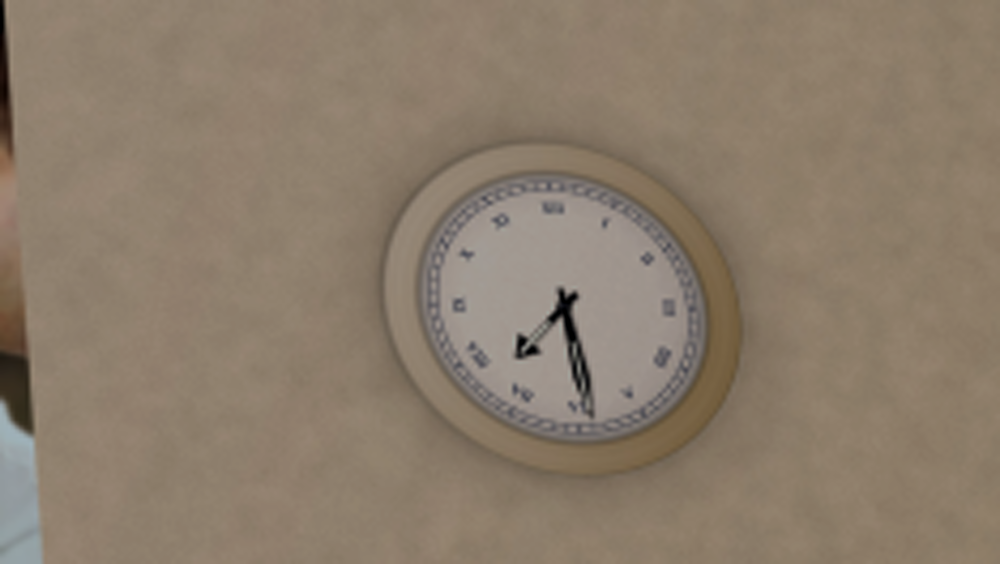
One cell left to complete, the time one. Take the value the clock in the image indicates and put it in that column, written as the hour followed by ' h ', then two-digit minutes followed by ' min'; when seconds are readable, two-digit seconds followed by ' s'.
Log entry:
7 h 29 min
